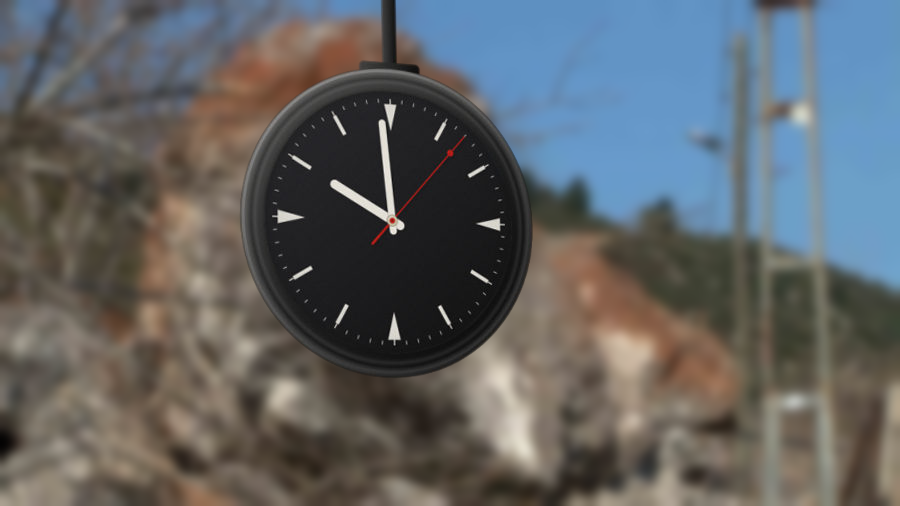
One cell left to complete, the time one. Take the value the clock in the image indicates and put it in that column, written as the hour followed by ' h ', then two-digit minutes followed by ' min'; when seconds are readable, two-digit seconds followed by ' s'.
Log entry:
9 h 59 min 07 s
